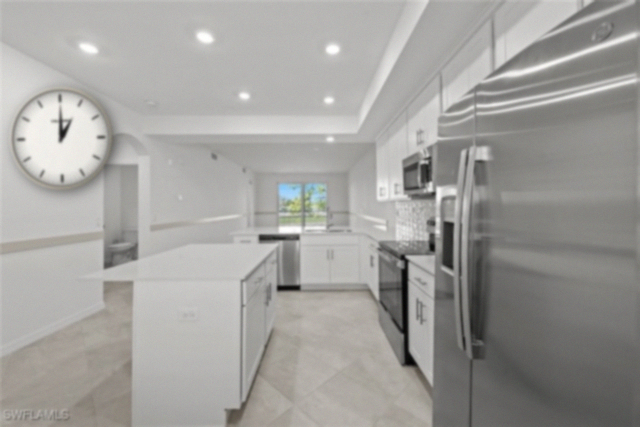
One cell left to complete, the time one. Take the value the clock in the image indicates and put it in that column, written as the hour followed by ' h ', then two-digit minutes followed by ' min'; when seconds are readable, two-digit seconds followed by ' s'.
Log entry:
1 h 00 min
